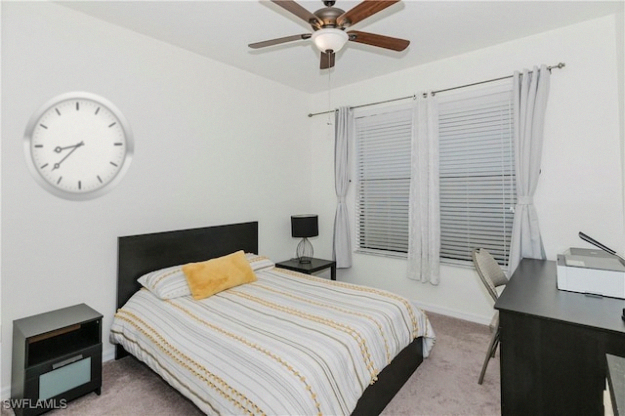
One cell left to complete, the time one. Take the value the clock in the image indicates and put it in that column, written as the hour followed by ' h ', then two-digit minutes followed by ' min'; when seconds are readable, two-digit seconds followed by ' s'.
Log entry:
8 h 38 min
